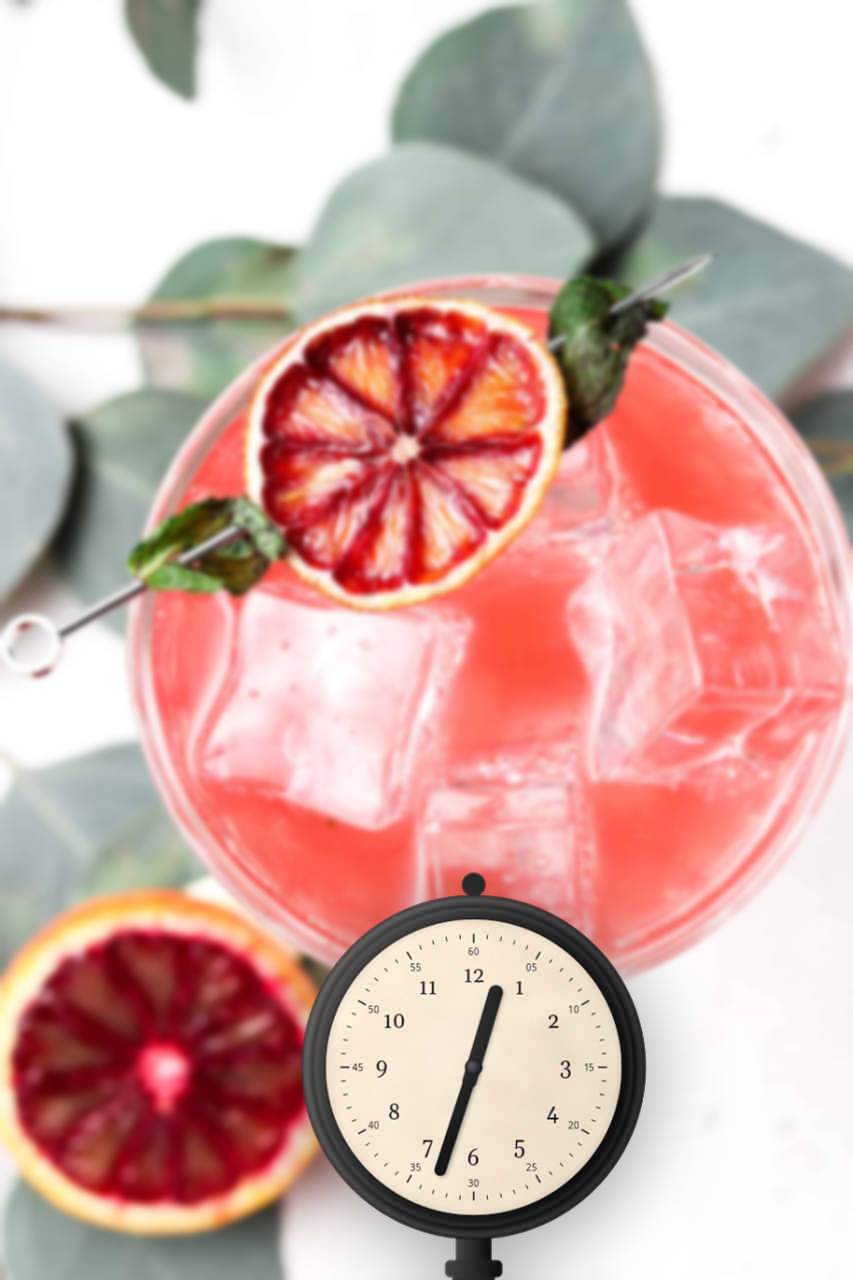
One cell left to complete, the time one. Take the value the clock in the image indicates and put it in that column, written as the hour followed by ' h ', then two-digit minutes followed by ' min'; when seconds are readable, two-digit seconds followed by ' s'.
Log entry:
12 h 33 min
